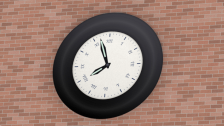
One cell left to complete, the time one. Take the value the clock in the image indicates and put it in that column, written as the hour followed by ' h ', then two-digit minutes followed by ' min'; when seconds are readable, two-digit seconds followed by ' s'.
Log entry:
7 h 57 min
